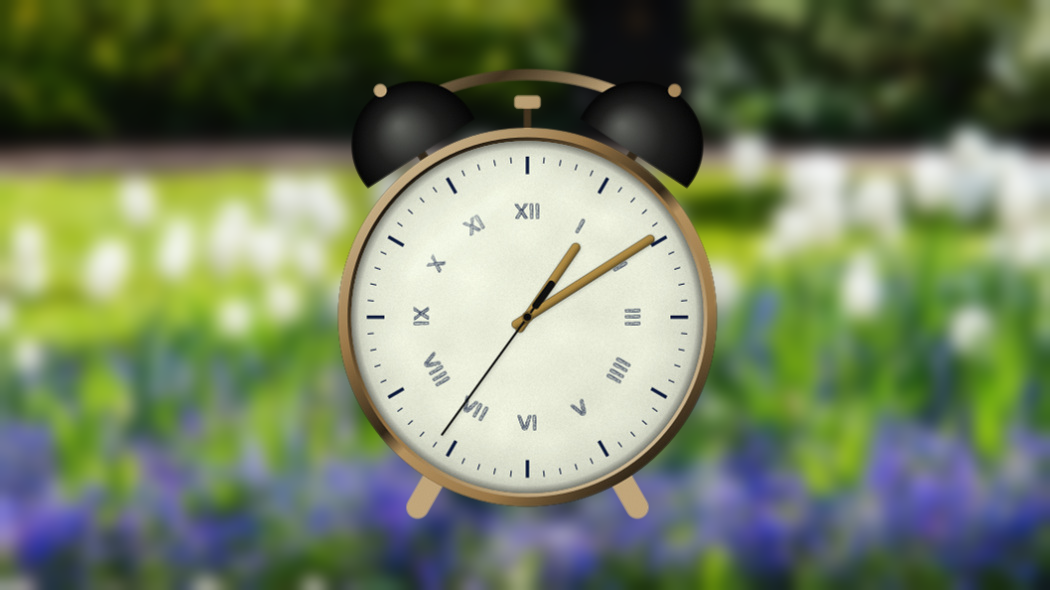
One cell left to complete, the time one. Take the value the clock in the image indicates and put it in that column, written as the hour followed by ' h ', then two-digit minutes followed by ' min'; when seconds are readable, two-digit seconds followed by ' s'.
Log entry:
1 h 09 min 36 s
